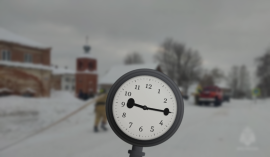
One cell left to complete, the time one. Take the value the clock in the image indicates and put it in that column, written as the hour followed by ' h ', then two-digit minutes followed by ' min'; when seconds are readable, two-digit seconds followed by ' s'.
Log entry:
9 h 15 min
